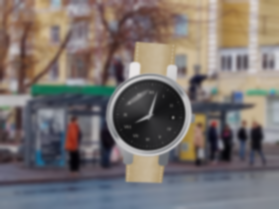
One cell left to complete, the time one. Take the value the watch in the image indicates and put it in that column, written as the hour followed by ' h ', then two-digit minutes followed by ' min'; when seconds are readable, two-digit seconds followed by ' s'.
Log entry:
8 h 02 min
